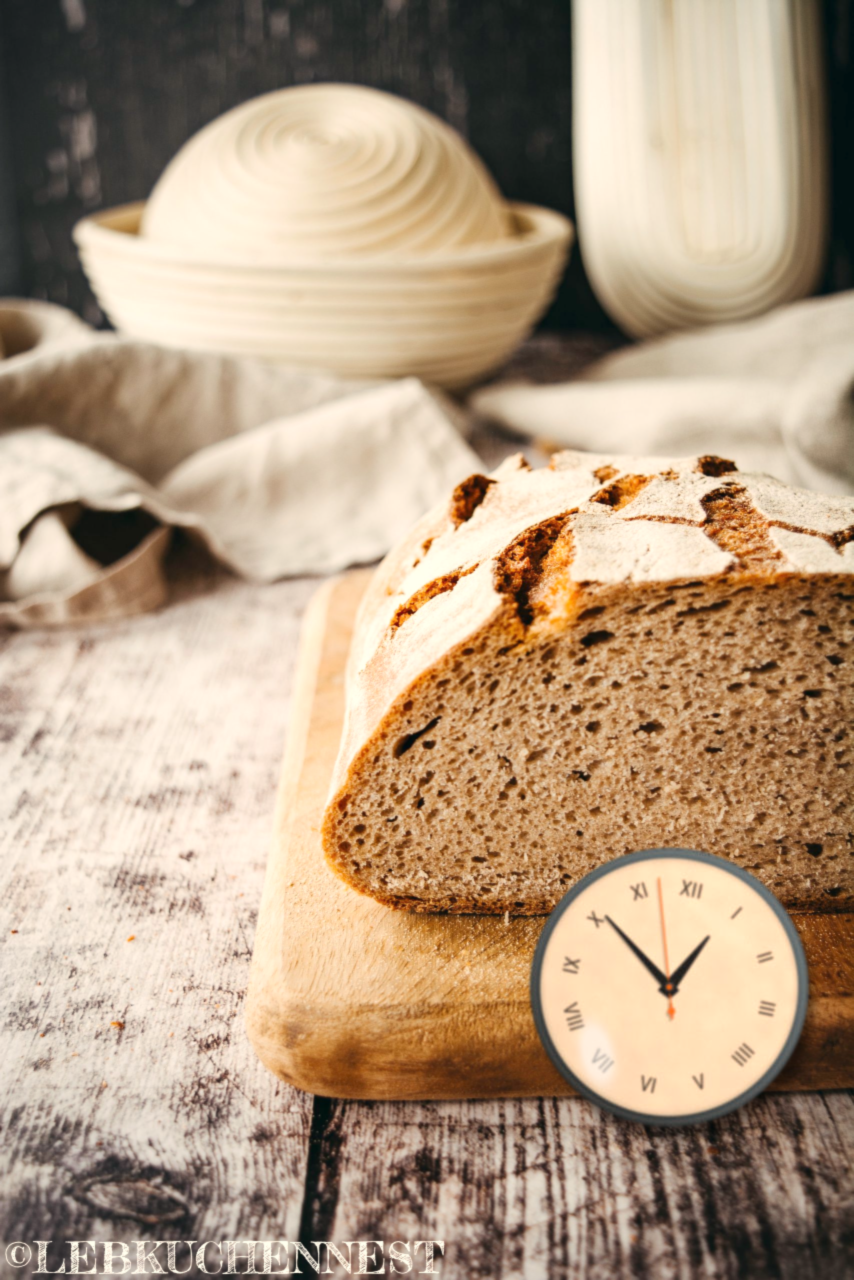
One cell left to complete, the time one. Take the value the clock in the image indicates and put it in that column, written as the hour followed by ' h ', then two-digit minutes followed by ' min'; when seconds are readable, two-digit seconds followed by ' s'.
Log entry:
12 h 50 min 57 s
